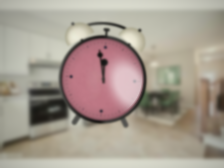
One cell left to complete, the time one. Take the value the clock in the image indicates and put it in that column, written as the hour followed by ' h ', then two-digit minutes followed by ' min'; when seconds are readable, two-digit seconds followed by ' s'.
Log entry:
11 h 58 min
